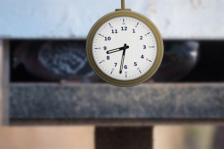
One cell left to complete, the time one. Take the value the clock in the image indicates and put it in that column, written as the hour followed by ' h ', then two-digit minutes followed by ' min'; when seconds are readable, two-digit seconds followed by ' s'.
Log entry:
8 h 32 min
